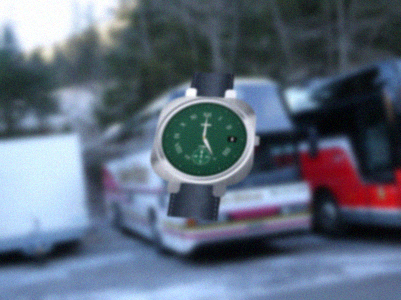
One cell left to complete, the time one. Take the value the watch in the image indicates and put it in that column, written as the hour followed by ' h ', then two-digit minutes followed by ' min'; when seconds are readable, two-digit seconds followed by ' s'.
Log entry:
5 h 00 min
